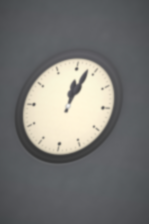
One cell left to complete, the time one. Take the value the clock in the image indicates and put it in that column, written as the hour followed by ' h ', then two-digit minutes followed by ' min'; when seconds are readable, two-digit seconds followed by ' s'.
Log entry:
12 h 03 min
